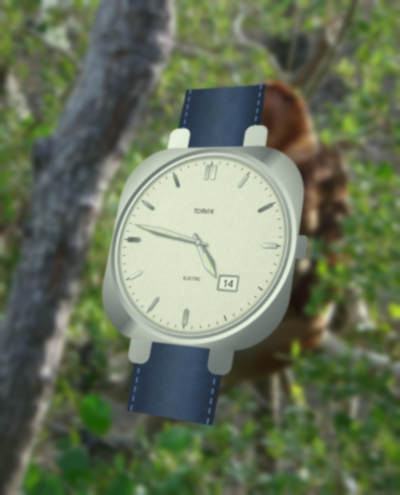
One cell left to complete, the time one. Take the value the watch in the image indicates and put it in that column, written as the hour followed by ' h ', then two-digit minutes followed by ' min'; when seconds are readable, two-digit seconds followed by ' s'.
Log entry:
4 h 47 min
